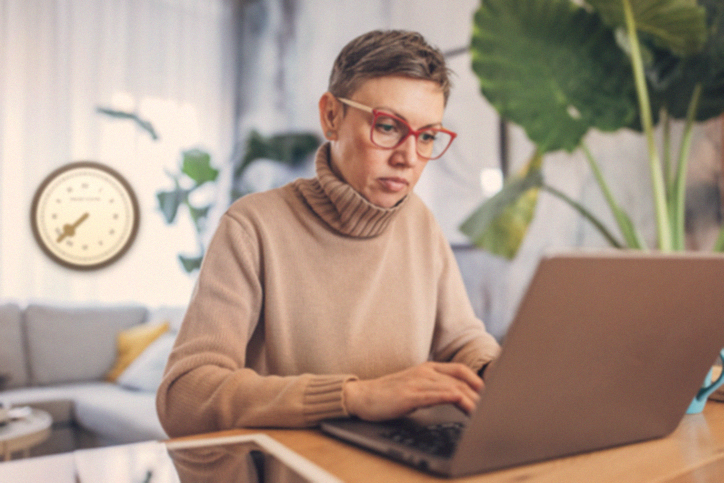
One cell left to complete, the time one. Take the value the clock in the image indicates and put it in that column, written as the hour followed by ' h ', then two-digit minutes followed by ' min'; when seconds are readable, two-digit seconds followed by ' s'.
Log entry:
7 h 38 min
